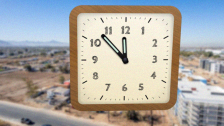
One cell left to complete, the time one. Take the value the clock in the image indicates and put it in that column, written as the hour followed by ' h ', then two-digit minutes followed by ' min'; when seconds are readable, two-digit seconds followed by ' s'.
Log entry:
11 h 53 min
